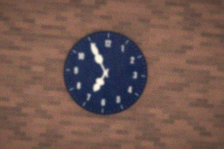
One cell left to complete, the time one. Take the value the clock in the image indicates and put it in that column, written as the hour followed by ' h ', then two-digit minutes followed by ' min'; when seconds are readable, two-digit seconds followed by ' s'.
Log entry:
6 h 55 min
